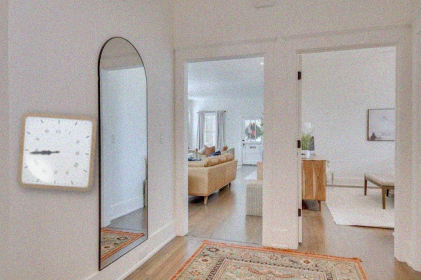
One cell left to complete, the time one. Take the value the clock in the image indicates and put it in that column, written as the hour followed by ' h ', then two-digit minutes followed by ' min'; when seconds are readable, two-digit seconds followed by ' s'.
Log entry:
8 h 44 min
